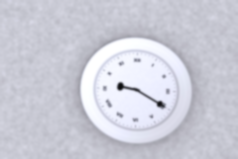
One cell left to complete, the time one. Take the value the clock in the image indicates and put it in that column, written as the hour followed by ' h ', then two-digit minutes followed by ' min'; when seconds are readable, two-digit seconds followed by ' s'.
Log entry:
9 h 20 min
